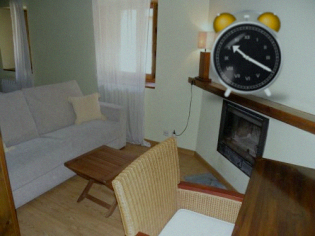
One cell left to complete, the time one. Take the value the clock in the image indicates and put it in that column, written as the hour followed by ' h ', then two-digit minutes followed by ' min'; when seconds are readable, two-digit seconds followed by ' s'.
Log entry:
10 h 20 min
